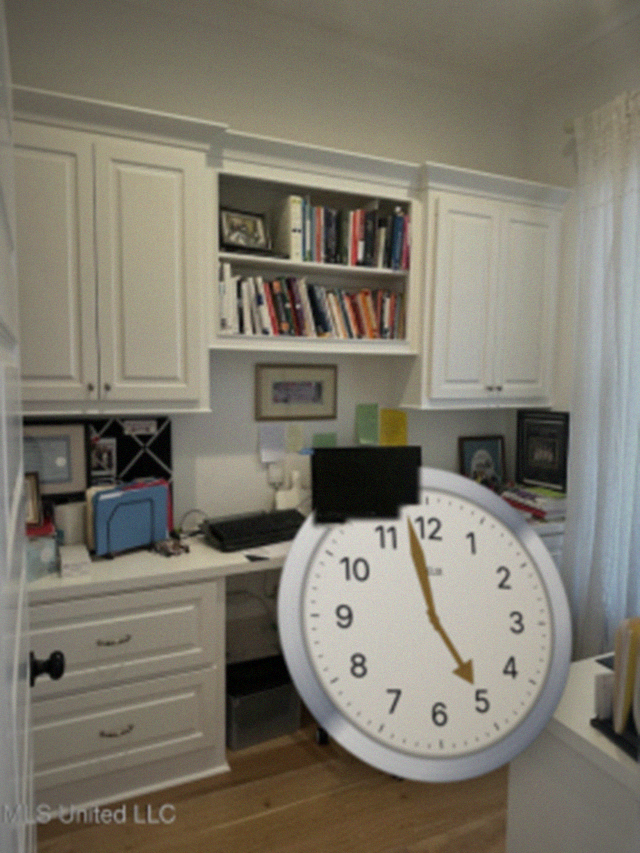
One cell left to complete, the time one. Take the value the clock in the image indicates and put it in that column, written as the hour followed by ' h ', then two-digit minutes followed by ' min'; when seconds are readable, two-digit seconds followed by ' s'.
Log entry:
4 h 58 min
